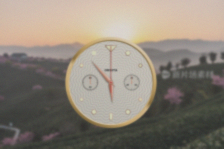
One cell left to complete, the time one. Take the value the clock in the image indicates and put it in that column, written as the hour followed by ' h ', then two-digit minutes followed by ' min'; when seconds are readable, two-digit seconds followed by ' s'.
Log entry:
5 h 53 min
